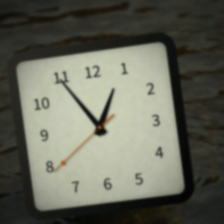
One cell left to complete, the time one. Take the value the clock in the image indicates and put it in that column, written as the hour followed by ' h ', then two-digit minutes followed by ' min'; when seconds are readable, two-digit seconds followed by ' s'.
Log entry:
12 h 54 min 39 s
